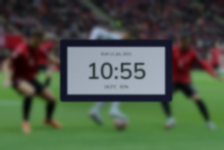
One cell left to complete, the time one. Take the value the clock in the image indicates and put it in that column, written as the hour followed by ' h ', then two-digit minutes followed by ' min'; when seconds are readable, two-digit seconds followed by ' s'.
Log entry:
10 h 55 min
